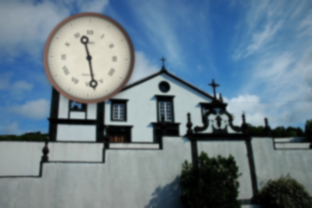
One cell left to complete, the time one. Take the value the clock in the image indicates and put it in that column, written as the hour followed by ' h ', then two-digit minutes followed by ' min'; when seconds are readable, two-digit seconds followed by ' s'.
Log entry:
11 h 28 min
